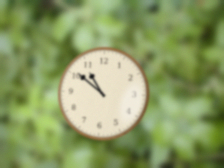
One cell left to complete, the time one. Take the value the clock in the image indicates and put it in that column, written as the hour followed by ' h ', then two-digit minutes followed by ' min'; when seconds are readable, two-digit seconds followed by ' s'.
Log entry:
10 h 51 min
